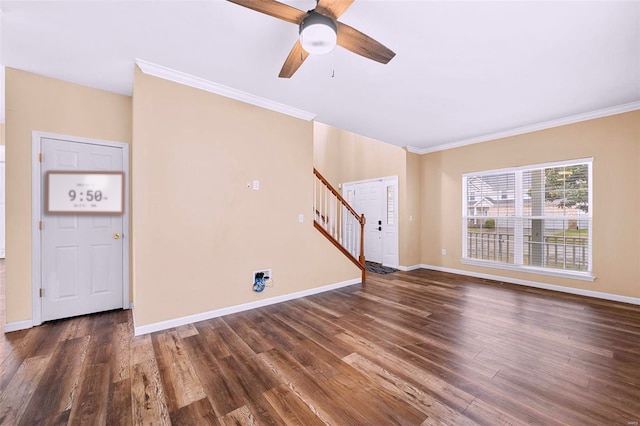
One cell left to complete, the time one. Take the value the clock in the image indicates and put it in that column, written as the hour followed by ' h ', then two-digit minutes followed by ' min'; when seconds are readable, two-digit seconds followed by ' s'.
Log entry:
9 h 50 min
